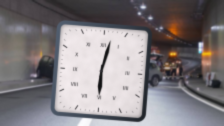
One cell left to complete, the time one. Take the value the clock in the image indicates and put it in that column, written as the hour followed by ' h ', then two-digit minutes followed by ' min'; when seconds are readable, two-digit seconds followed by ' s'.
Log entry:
6 h 02 min
